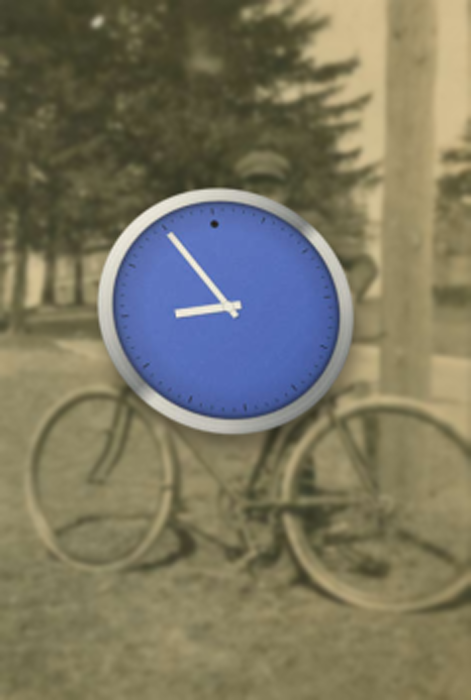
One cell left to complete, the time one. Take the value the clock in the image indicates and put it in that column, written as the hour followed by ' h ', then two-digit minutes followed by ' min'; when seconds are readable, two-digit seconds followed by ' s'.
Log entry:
8 h 55 min
